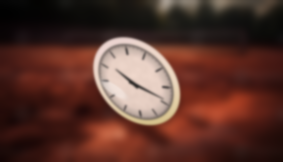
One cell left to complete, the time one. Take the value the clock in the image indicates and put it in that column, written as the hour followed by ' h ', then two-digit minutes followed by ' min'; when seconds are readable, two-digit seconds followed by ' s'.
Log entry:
10 h 19 min
